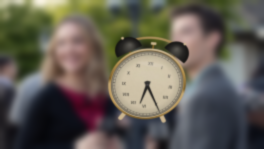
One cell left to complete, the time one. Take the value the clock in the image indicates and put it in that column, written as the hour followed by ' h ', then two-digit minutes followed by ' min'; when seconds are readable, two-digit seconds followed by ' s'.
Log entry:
6 h 25 min
